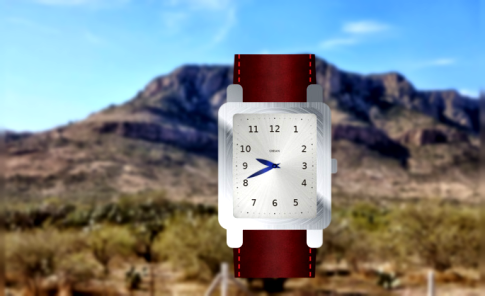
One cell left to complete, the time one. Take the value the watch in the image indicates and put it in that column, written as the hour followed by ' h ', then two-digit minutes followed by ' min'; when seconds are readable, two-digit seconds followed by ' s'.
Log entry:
9 h 41 min
